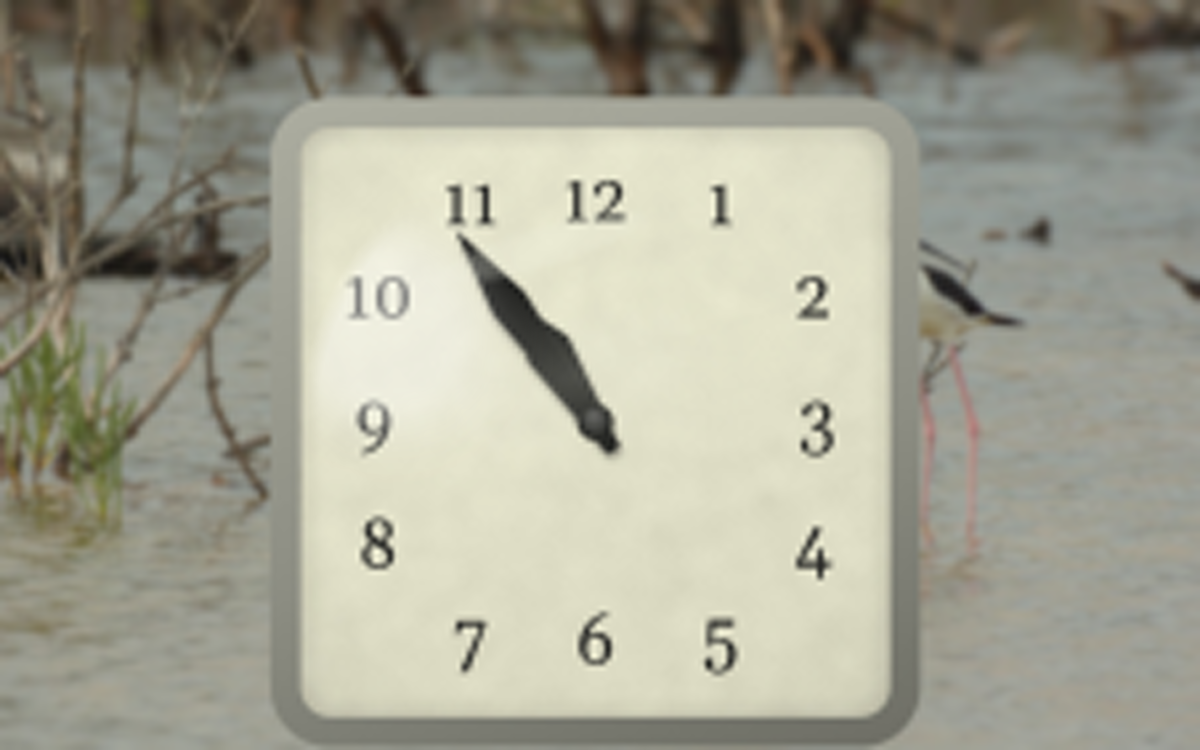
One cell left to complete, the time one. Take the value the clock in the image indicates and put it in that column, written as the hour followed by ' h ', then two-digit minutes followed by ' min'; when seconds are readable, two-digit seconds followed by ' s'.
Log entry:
10 h 54 min
